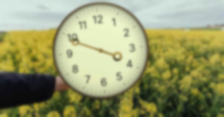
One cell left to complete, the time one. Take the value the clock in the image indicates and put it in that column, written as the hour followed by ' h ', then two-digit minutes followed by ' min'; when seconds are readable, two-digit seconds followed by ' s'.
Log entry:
3 h 49 min
